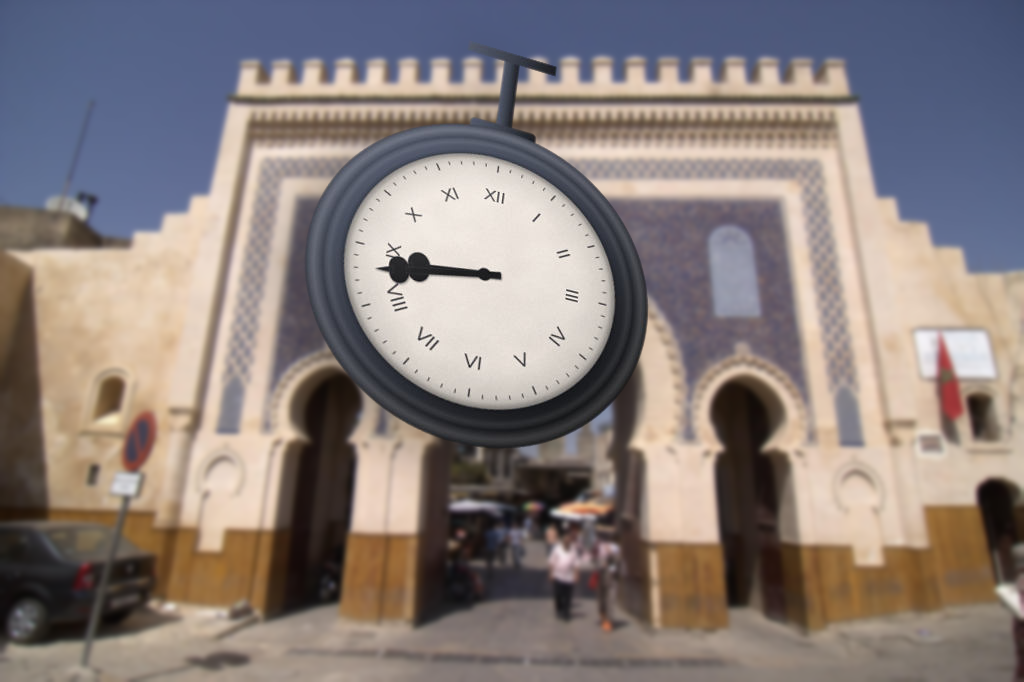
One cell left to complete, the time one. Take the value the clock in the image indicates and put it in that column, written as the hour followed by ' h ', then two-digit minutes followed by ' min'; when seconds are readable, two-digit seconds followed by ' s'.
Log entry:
8 h 43 min
